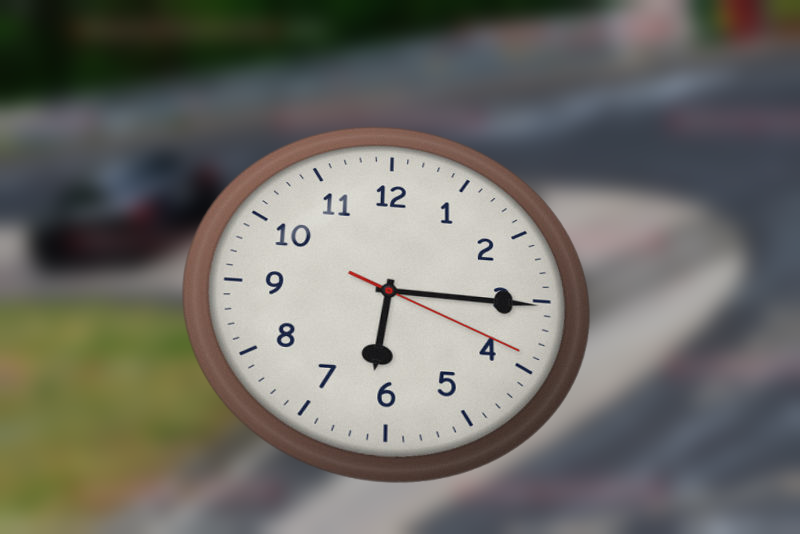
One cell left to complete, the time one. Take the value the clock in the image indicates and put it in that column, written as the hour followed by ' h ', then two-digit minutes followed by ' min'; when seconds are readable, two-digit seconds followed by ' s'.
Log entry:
6 h 15 min 19 s
